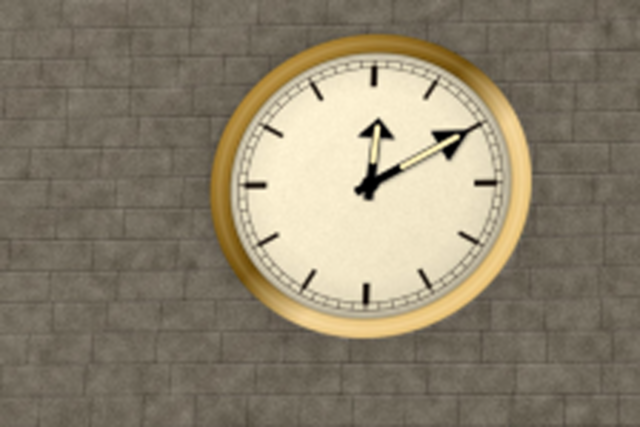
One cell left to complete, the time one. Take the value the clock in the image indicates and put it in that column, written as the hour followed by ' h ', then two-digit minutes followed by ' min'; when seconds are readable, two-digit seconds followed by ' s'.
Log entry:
12 h 10 min
